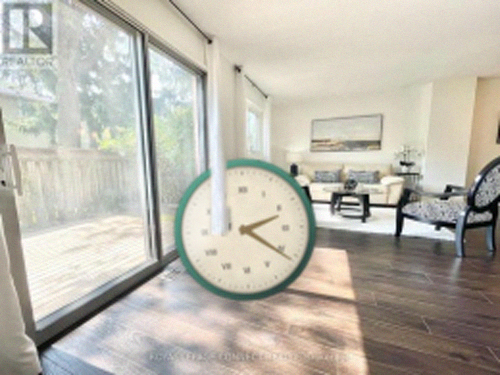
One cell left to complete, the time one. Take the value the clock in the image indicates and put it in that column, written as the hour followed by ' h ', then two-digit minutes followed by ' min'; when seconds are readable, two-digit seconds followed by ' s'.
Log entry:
2 h 21 min
